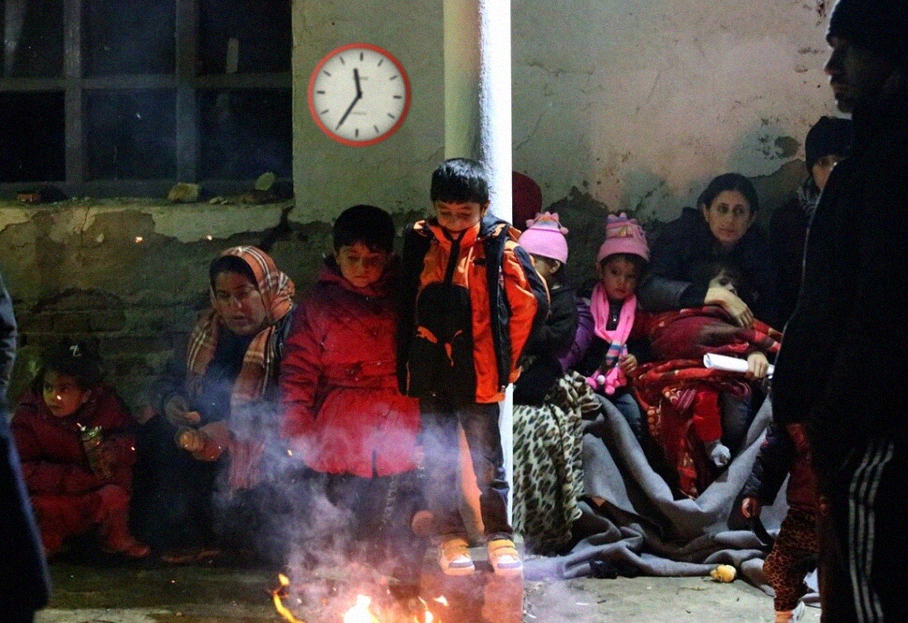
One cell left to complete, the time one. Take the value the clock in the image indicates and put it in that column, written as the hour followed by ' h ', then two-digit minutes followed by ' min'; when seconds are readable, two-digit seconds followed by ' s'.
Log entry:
11 h 35 min
